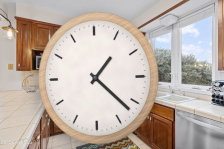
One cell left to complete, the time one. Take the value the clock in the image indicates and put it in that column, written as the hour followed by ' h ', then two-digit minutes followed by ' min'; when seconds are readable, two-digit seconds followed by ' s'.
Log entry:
1 h 22 min
